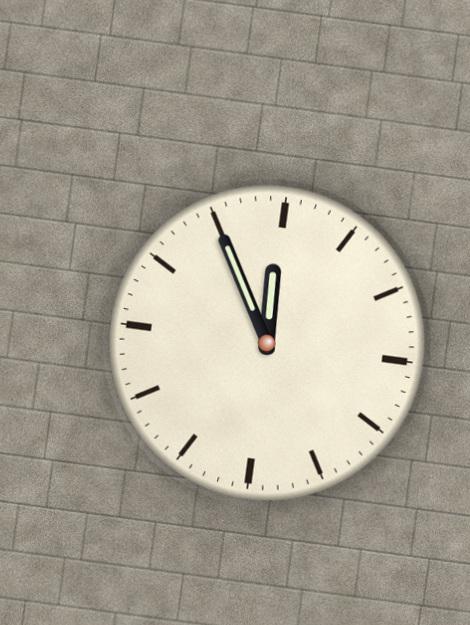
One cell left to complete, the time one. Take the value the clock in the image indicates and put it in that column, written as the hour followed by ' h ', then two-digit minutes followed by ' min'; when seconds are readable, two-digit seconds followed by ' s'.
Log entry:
11 h 55 min
